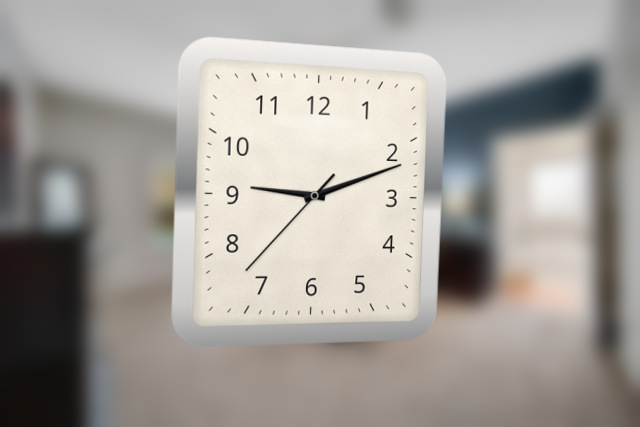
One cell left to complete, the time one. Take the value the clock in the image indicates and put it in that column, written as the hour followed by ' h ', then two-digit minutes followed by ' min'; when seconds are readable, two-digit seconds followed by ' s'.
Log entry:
9 h 11 min 37 s
